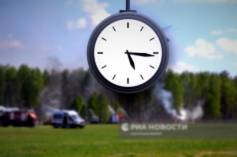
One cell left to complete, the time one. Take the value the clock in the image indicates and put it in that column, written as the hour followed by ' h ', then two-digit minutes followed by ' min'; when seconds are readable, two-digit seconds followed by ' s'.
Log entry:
5 h 16 min
